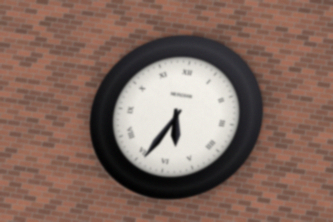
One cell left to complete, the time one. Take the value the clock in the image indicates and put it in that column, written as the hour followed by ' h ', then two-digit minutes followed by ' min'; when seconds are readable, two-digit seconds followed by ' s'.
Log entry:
5 h 34 min
